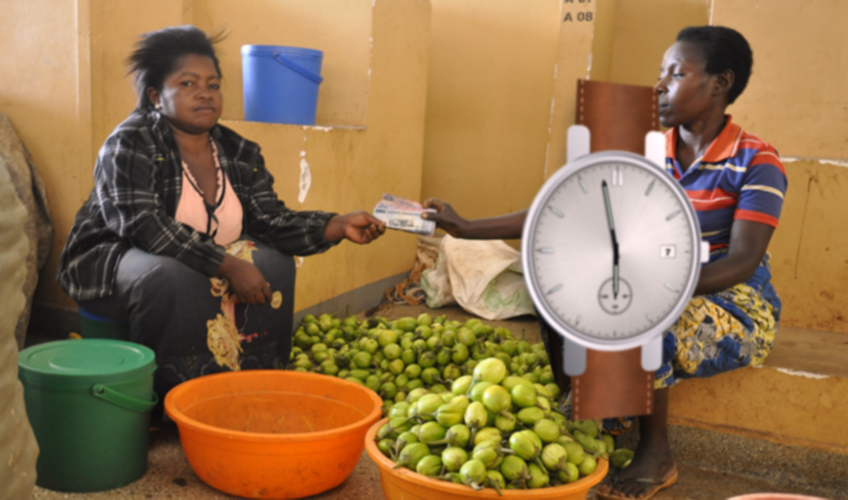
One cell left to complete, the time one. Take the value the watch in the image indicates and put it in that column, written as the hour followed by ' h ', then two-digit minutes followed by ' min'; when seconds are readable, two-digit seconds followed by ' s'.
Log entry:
5 h 58 min
